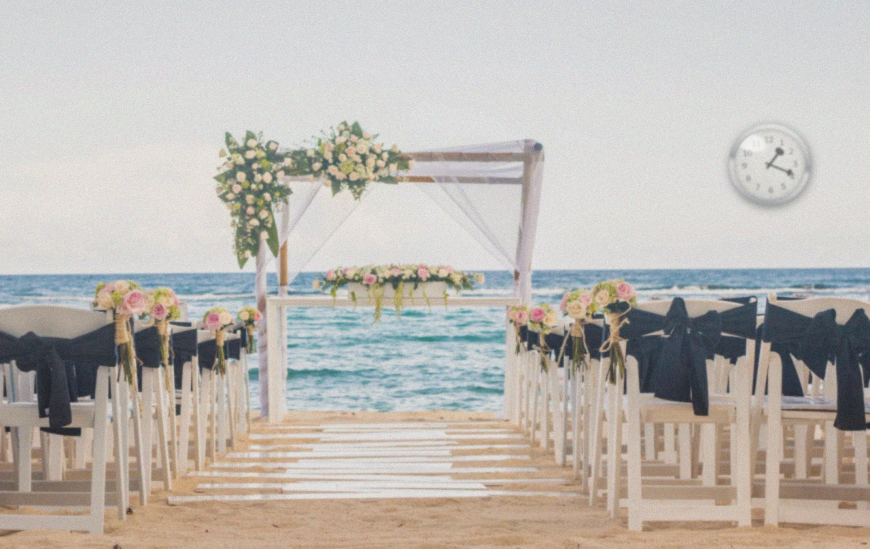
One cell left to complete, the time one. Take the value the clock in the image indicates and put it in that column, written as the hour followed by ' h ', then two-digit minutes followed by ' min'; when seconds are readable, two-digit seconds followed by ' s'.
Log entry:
1 h 19 min
